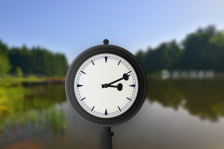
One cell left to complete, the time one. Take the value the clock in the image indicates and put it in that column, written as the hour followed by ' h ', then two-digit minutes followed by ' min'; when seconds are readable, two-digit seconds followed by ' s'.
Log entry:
3 h 11 min
